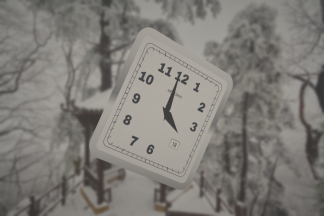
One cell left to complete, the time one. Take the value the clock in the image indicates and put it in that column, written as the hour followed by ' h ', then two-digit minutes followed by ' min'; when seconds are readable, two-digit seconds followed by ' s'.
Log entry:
3 h 59 min
